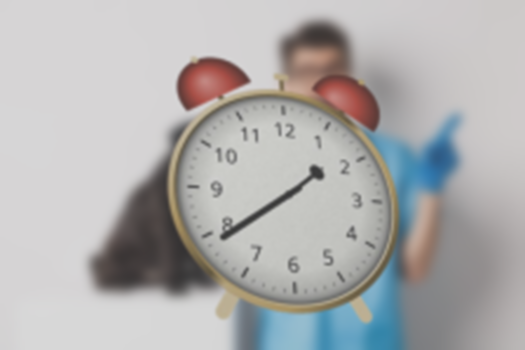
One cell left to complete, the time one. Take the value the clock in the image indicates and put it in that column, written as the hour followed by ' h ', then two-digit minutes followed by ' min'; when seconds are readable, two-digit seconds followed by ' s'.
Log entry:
1 h 39 min
